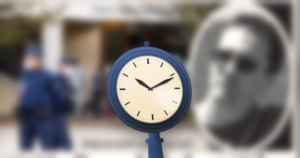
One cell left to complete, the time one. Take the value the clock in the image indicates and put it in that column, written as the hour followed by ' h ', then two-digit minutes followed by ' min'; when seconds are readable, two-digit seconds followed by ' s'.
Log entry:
10 h 11 min
